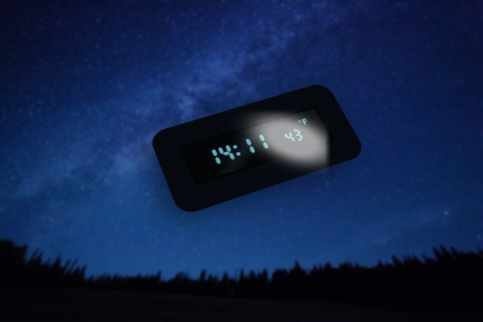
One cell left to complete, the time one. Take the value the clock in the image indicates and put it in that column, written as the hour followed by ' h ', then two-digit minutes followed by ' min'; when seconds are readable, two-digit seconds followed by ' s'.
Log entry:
14 h 11 min
